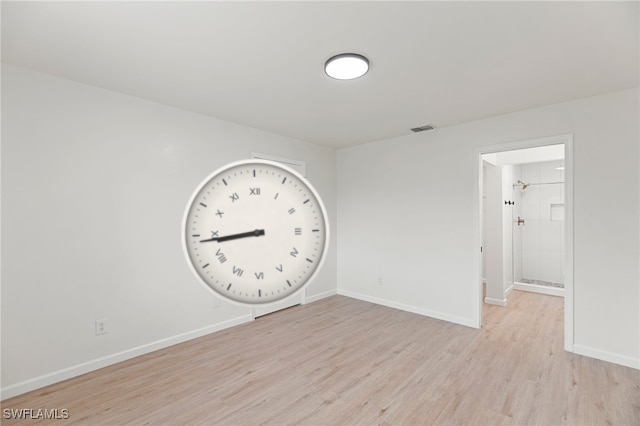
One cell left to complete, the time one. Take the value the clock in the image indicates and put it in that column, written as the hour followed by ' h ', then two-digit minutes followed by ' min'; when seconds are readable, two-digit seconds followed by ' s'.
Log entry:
8 h 44 min
